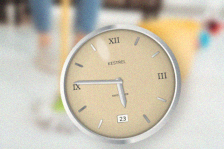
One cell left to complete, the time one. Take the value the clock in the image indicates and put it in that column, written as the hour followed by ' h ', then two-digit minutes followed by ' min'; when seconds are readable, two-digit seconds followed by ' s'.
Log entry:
5 h 46 min
